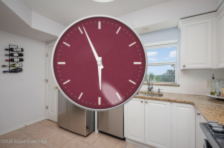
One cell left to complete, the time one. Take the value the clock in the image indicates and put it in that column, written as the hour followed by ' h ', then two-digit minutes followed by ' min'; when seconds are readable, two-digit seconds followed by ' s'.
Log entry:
5 h 56 min
